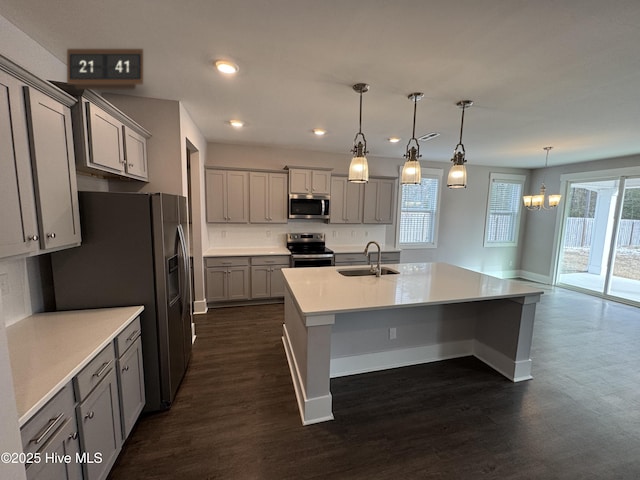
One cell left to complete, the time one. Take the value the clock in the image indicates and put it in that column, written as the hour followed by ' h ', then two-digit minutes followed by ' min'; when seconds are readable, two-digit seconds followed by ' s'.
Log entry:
21 h 41 min
